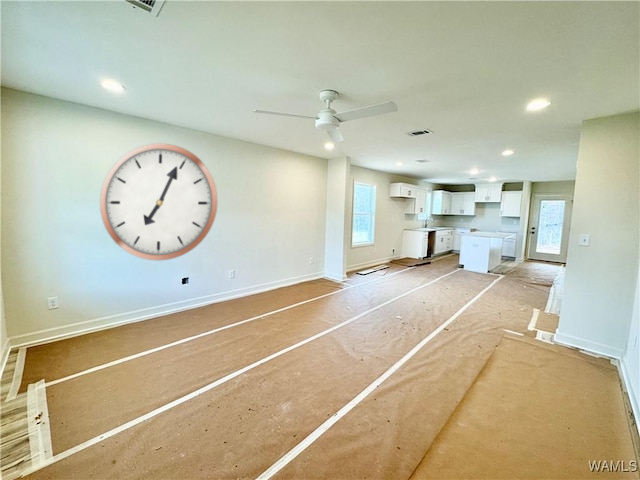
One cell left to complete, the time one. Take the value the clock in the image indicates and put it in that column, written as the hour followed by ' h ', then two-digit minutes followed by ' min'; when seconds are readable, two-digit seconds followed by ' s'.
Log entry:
7 h 04 min
